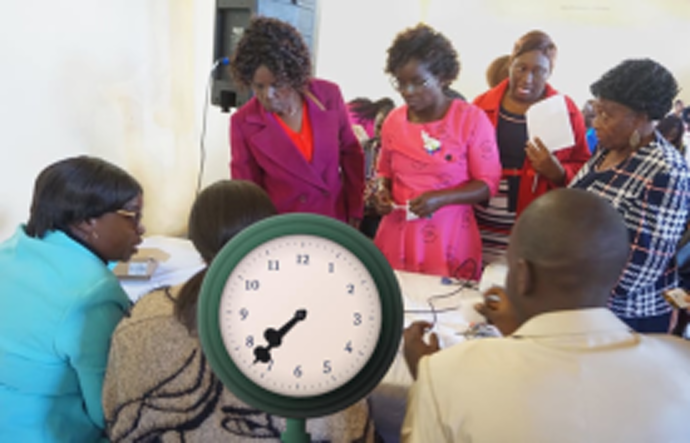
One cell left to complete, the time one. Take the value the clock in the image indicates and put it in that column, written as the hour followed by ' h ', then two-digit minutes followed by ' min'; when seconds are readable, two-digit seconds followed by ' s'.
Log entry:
7 h 37 min
